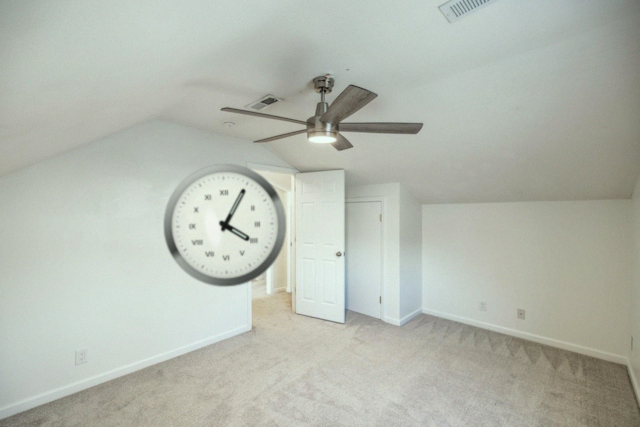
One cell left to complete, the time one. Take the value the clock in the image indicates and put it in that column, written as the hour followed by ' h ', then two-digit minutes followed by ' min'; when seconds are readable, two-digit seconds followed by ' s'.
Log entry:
4 h 05 min
